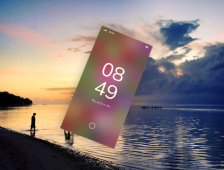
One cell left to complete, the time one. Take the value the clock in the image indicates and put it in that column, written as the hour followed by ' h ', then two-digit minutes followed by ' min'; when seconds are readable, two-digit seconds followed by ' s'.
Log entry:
8 h 49 min
